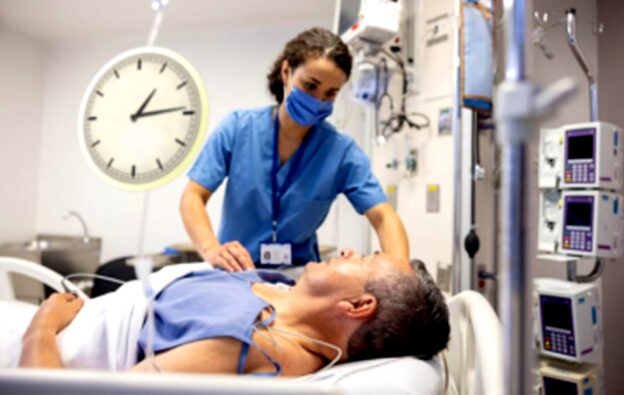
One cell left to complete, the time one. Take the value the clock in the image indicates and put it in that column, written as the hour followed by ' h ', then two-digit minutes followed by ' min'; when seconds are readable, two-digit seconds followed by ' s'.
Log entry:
1 h 14 min
